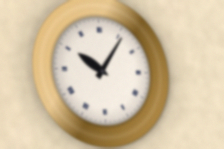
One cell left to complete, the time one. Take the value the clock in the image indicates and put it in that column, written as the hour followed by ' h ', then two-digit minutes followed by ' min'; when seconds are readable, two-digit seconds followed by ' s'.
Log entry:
10 h 06 min
